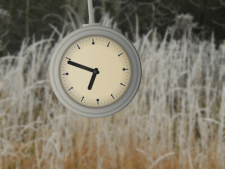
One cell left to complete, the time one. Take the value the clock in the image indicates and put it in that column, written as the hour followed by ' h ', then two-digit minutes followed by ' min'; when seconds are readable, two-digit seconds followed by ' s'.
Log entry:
6 h 49 min
